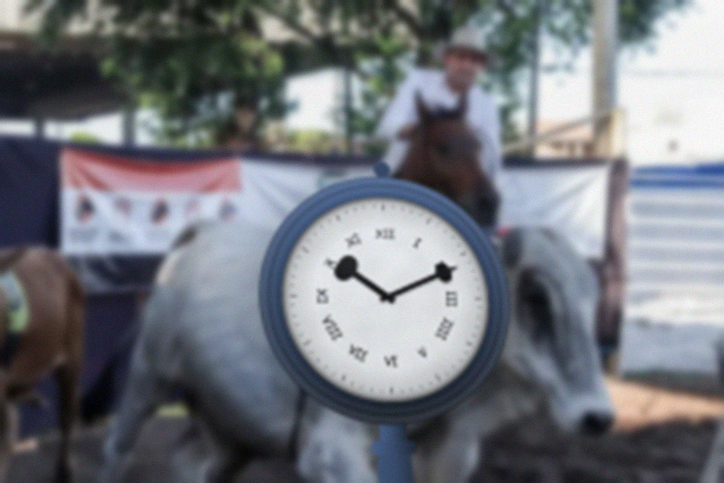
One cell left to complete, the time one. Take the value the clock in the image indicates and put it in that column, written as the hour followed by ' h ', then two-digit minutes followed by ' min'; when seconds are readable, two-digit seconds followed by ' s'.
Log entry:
10 h 11 min
